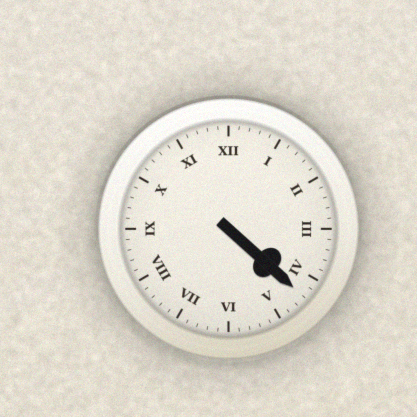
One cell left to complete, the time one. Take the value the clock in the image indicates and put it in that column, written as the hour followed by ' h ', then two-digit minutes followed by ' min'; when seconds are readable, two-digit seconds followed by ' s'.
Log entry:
4 h 22 min
